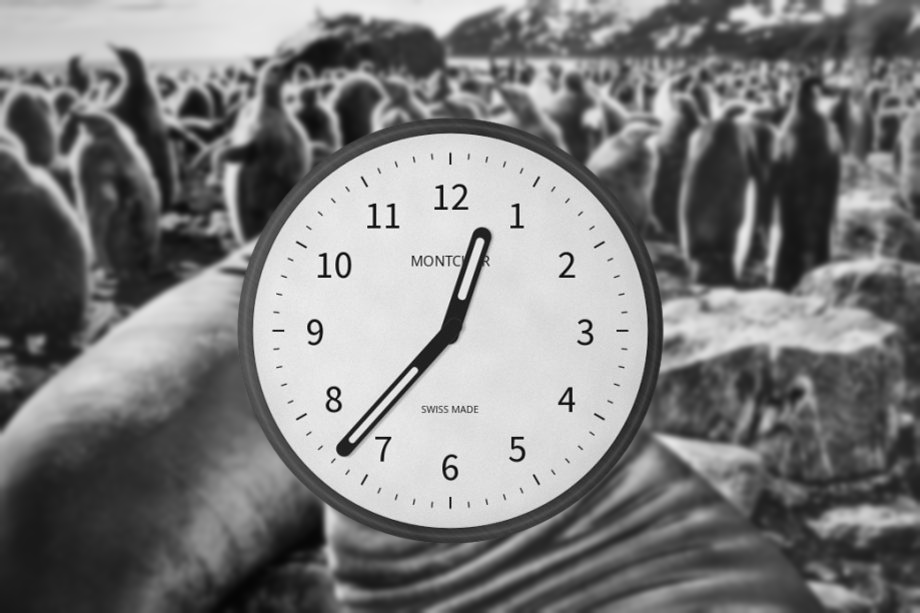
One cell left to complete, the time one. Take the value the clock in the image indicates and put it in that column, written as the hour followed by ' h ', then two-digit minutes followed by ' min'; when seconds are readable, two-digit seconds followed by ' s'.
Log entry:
12 h 37 min
